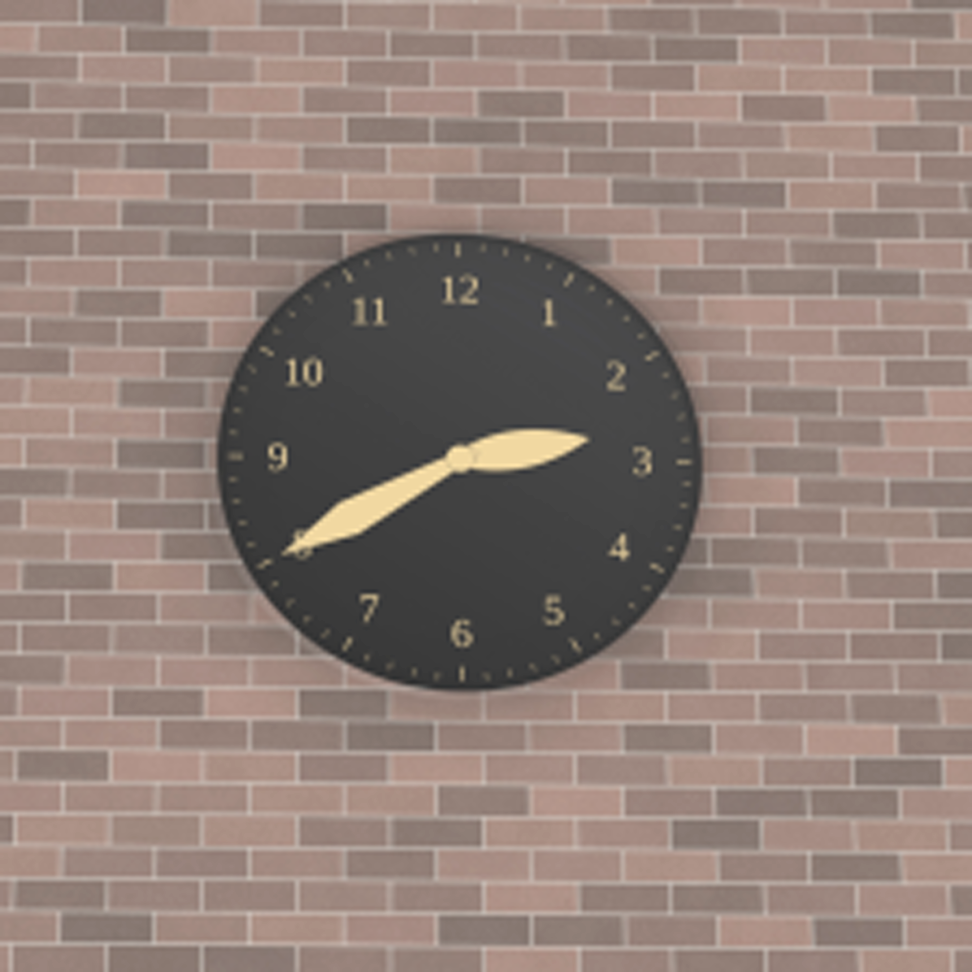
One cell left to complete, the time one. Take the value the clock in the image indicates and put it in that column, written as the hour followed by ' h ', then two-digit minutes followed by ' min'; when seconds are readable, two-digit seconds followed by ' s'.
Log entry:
2 h 40 min
